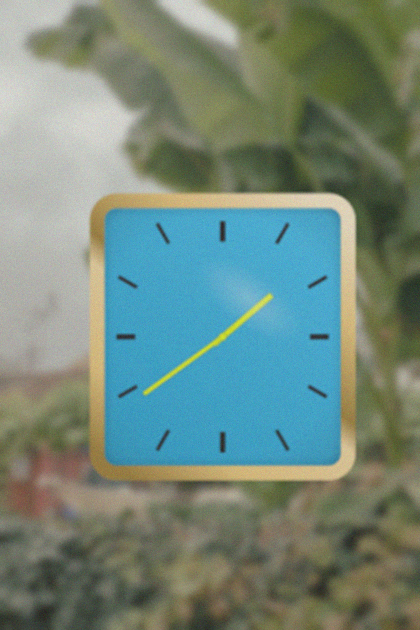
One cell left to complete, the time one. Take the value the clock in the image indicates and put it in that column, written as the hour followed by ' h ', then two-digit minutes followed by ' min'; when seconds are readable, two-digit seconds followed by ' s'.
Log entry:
1 h 39 min
